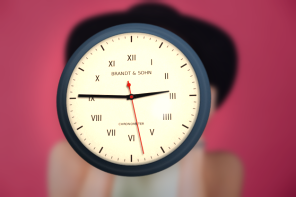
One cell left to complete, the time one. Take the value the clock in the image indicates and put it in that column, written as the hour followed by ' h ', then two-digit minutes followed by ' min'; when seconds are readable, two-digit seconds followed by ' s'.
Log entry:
2 h 45 min 28 s
